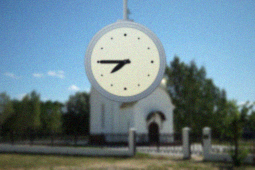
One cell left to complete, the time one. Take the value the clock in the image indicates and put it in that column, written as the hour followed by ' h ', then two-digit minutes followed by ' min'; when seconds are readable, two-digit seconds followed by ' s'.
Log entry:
7 h 45 min
